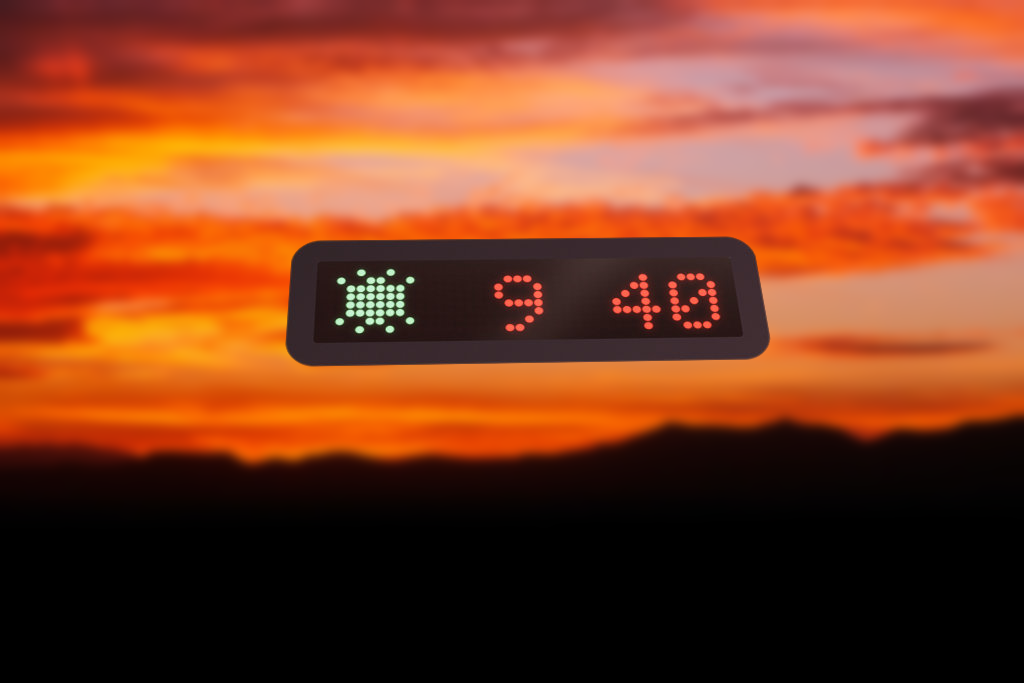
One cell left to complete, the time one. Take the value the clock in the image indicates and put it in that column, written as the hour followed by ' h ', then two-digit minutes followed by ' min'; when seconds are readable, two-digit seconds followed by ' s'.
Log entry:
9 h 40 min
